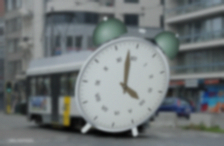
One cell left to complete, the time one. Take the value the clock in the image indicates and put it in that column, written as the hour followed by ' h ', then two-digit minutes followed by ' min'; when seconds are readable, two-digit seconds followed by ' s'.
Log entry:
3 h 58 min
